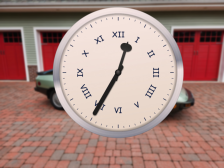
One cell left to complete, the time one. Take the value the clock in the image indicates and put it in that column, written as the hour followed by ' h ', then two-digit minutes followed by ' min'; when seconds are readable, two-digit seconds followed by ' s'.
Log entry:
12 h 35 min
